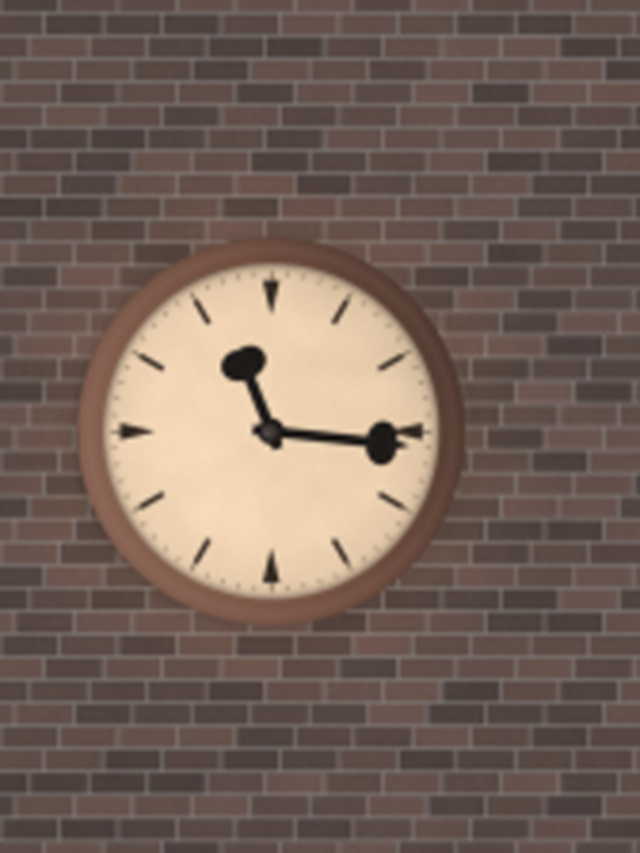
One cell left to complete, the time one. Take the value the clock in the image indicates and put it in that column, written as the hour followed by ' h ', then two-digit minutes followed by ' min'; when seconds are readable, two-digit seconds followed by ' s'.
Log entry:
11 h 16 min
